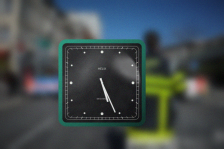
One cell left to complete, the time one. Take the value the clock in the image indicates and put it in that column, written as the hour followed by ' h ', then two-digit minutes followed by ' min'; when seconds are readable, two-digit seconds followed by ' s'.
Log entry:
5 h 26 min
